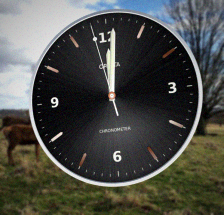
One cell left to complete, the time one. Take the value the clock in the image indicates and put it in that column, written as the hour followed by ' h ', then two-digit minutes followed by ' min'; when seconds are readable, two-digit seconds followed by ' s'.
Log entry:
12 h 00 min 58 s
